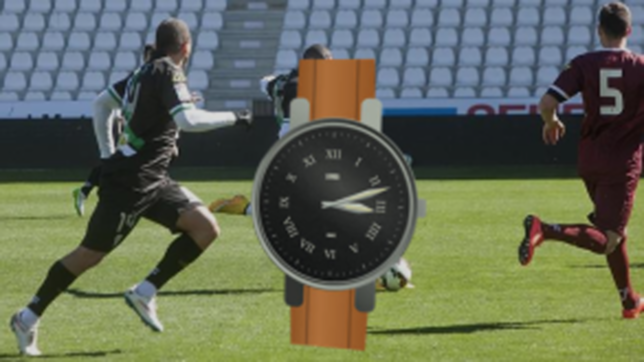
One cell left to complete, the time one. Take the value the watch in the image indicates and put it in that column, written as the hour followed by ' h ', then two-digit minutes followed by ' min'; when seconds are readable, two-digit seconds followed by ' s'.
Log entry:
3 h 12 min
